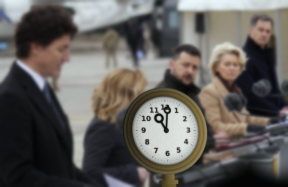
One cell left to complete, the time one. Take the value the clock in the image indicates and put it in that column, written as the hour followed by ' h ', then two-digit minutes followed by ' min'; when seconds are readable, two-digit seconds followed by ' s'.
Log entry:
11 h 01 min
